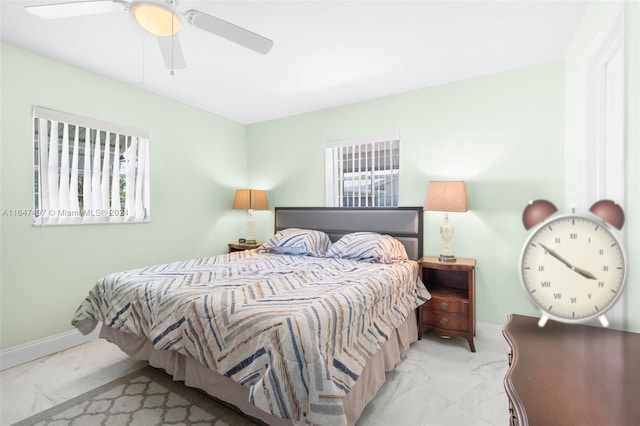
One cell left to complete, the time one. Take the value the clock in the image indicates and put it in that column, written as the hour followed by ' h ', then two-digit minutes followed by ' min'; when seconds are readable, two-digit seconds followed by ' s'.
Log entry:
3 h 51 min
